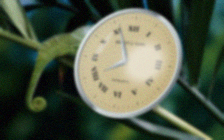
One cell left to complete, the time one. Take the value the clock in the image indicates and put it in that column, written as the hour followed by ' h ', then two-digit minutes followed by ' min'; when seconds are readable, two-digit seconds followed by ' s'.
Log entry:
7 h 56 min
